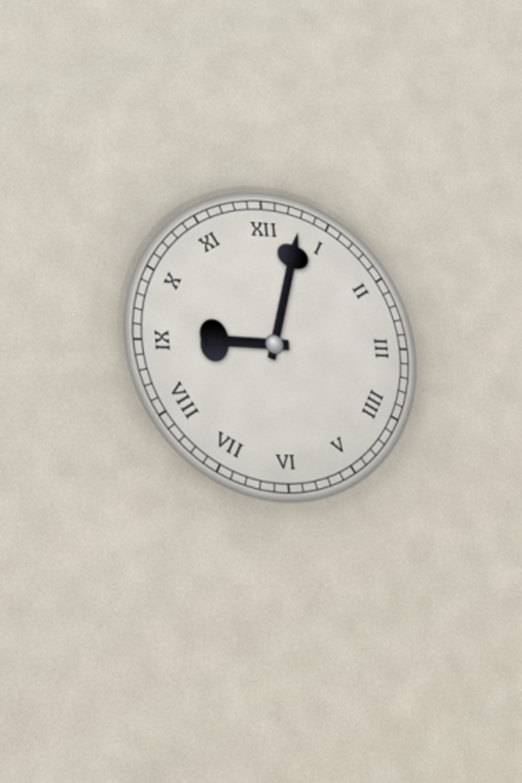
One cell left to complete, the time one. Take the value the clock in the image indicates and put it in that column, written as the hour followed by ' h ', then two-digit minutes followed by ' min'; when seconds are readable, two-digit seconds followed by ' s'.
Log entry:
9 h 03 min
